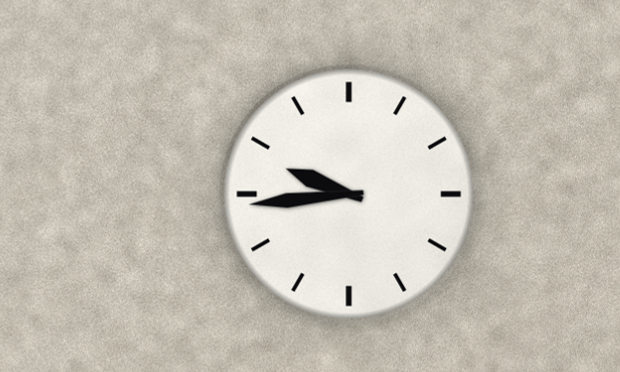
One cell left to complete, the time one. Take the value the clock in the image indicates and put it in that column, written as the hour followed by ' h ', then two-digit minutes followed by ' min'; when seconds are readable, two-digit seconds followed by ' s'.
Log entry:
9 h 44 min
